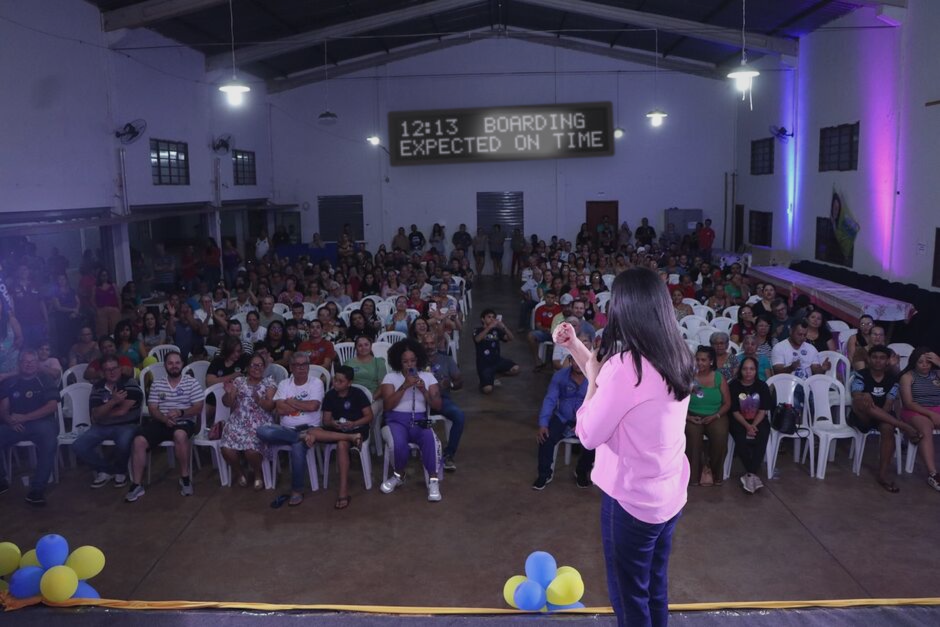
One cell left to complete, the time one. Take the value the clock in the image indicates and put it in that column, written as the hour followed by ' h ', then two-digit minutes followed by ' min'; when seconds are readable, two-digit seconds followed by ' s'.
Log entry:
12 h 13 min
